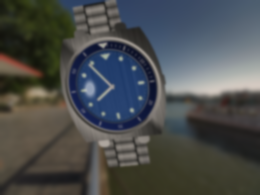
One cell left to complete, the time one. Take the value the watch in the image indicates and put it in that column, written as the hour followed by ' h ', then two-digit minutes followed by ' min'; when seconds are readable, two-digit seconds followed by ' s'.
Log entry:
7 h 54 min
